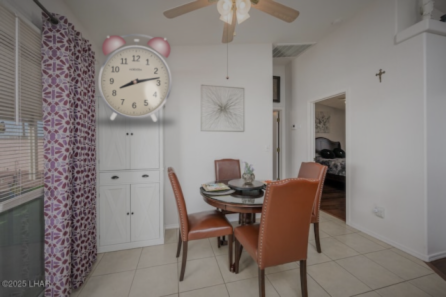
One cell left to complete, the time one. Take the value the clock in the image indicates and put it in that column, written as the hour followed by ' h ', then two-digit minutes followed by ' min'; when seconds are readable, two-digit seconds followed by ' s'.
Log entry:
8 h 13 min
